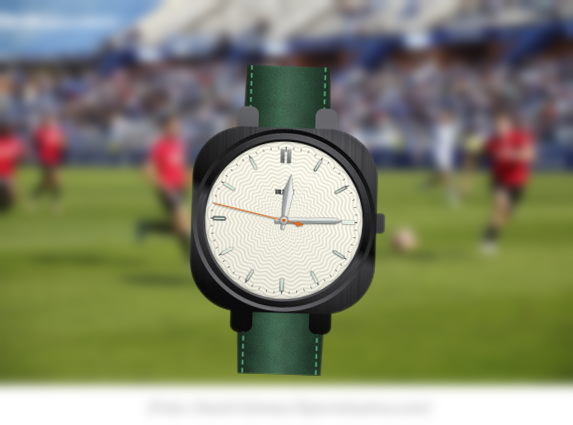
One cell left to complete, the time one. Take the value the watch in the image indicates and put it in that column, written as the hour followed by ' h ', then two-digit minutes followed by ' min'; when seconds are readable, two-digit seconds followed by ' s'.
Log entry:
12 h 14 min 47 s
